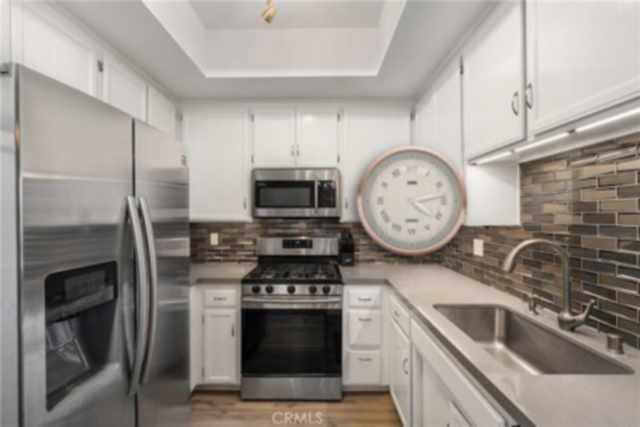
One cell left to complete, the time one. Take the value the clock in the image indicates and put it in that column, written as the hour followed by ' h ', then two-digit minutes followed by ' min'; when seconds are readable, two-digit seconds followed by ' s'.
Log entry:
4 h 13 min
